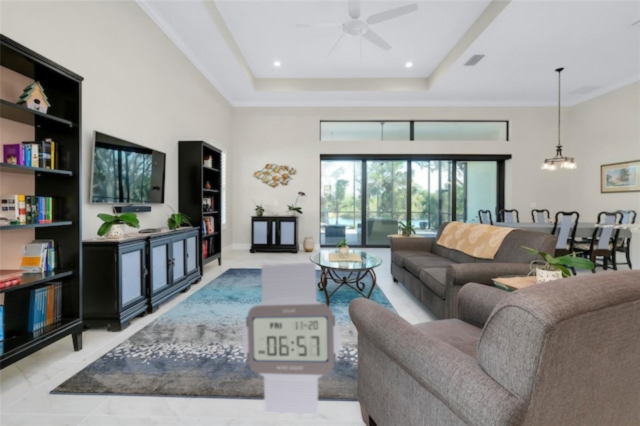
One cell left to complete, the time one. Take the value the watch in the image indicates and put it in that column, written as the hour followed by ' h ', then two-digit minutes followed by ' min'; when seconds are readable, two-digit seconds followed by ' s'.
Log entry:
6 h 57 min
